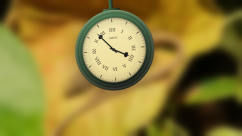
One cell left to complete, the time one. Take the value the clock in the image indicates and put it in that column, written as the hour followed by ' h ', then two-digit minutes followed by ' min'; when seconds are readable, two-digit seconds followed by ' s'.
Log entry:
3 h 53 min
